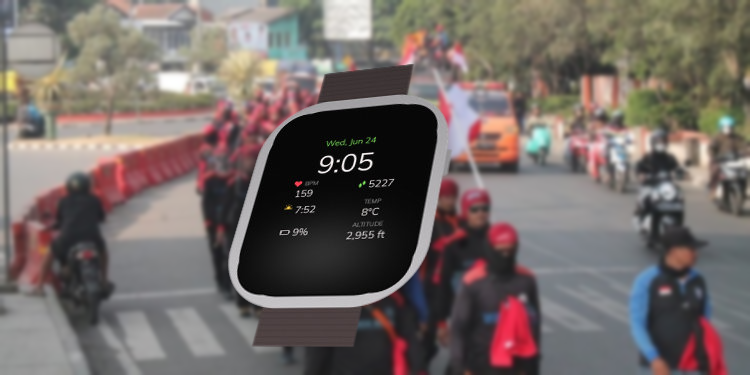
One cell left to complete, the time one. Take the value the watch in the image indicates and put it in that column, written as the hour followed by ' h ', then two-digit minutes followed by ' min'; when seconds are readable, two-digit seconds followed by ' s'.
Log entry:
9 h 05 min
